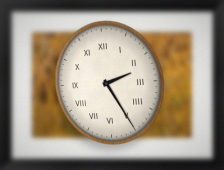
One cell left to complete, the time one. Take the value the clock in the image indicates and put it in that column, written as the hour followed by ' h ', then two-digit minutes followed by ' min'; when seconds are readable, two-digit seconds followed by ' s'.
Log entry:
2 h 25 min
